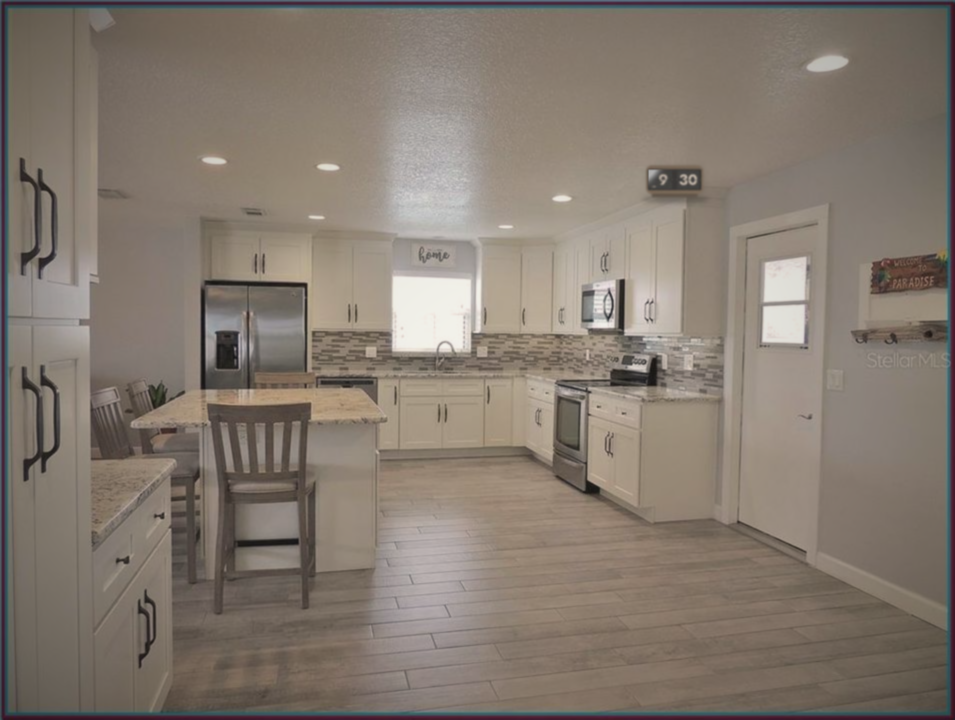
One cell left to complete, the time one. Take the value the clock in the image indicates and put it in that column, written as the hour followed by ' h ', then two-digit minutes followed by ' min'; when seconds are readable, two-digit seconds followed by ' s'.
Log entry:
9 h 30 min
